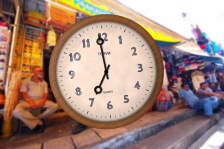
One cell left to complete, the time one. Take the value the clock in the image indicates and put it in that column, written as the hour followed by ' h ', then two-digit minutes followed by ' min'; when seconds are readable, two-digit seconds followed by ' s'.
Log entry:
6 h 59 min
